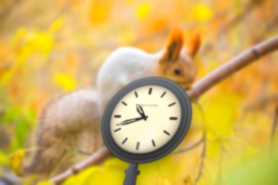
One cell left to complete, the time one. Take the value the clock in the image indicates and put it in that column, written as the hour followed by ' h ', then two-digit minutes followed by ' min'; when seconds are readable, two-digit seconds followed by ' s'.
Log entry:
10 h 42 min
